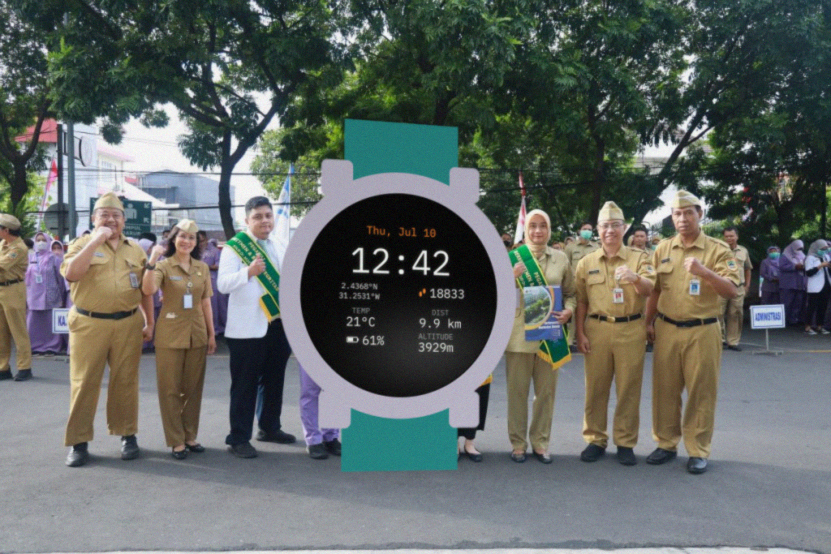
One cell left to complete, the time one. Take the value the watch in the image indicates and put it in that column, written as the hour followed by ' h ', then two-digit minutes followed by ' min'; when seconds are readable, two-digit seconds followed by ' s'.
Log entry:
12 h 42 min
